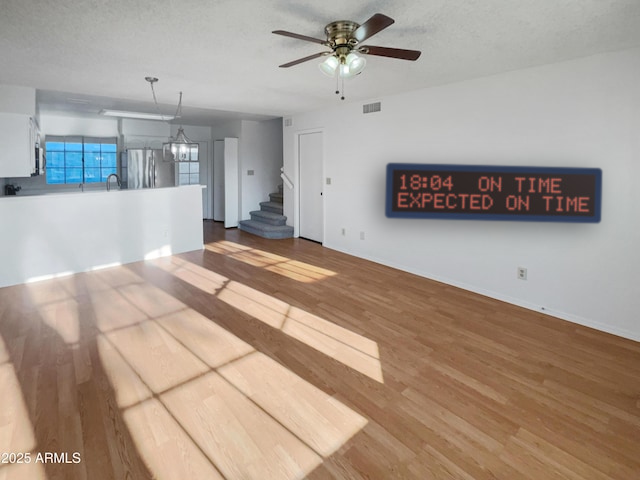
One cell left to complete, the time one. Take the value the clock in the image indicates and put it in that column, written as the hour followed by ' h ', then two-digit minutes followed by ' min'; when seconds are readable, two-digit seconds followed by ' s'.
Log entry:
18 h 04 min
